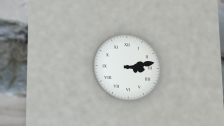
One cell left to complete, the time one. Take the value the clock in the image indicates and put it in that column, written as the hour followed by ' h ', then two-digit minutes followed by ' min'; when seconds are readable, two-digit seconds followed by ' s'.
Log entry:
3 h 13 min
